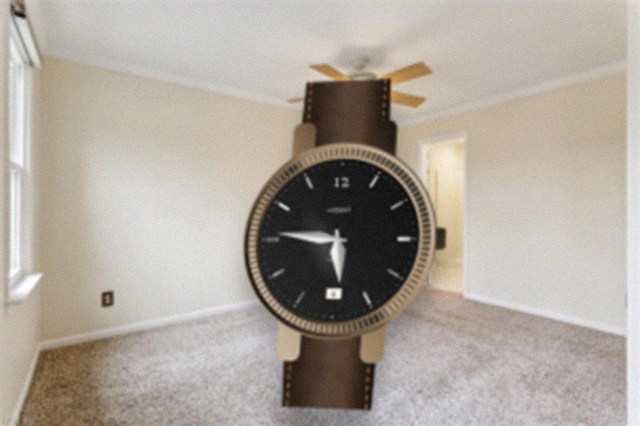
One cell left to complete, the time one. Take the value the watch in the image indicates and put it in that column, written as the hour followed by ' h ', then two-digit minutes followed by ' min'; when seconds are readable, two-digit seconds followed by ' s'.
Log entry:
5 h 46 min
